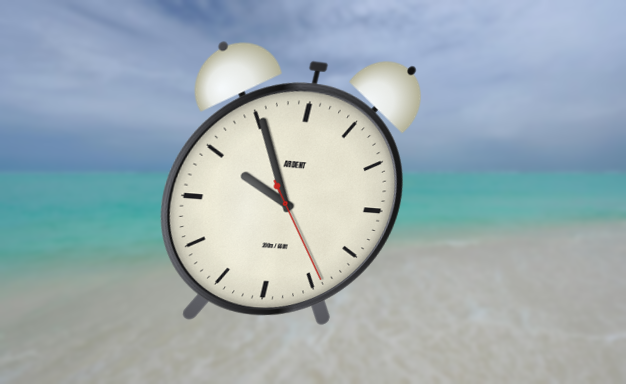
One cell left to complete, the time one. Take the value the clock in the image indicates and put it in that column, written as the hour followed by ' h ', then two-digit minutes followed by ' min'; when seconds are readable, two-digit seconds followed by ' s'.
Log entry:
9 h 55 min 24 s
